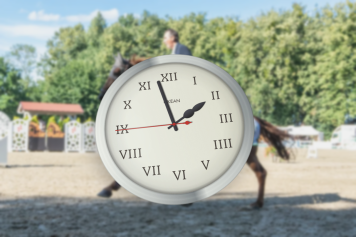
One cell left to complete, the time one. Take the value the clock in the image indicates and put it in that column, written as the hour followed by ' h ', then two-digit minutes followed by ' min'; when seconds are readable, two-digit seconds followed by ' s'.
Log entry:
1 h 57 min 45 s
